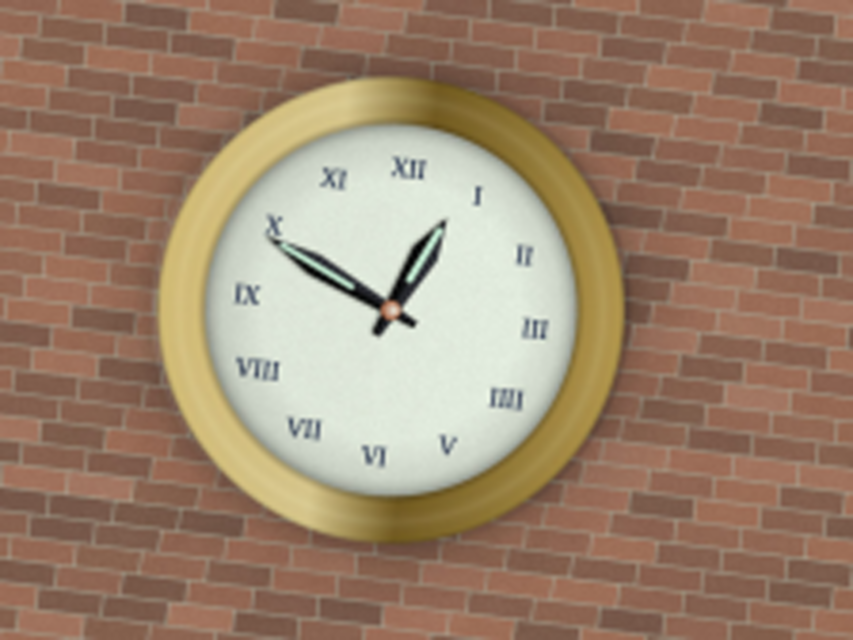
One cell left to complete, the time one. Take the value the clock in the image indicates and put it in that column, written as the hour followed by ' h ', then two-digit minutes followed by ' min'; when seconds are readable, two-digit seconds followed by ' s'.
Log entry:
12 h 49 min
